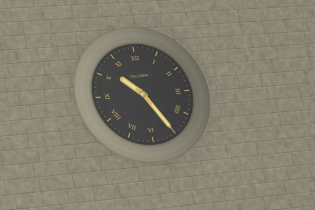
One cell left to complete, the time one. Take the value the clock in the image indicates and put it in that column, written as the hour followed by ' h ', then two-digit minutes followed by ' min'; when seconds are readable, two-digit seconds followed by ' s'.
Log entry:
10 h 25 min
